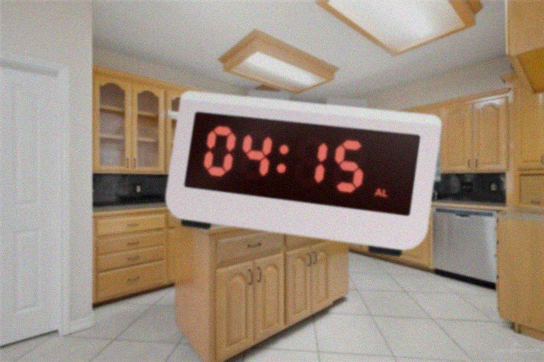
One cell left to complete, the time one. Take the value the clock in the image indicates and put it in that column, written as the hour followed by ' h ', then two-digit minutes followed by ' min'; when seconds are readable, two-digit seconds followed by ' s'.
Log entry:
4 h 15 min
